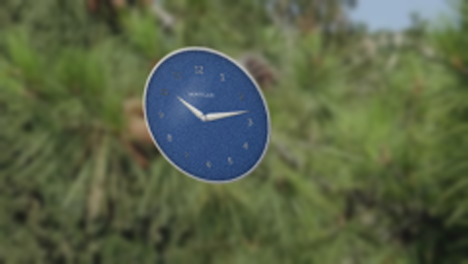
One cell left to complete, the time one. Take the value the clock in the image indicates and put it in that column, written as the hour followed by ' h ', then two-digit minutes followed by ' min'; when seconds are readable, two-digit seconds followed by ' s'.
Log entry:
10 h 13 min
